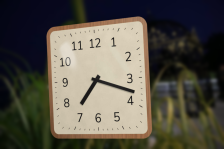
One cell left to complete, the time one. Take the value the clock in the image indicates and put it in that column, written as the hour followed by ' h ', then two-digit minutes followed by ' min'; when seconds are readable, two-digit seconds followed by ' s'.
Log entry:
7 h 18 min
